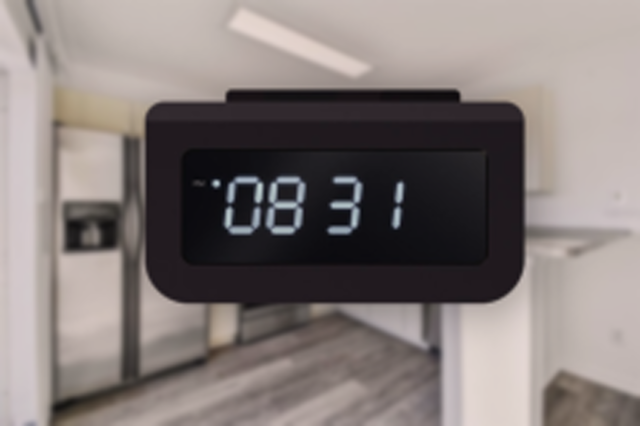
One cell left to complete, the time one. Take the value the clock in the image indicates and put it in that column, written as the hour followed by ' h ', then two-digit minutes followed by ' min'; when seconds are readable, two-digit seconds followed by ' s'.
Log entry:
8 h 31 min
